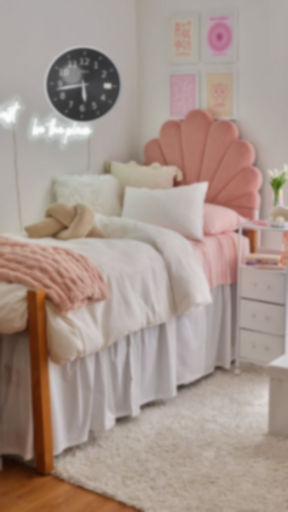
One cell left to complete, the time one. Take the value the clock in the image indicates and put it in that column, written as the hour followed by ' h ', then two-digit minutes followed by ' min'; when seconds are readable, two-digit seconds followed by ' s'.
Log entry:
5 h 43 min
